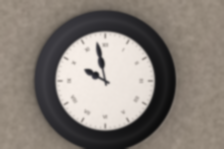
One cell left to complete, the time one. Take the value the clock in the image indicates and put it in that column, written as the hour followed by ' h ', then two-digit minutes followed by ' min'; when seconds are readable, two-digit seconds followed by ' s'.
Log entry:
9 h 58 min
